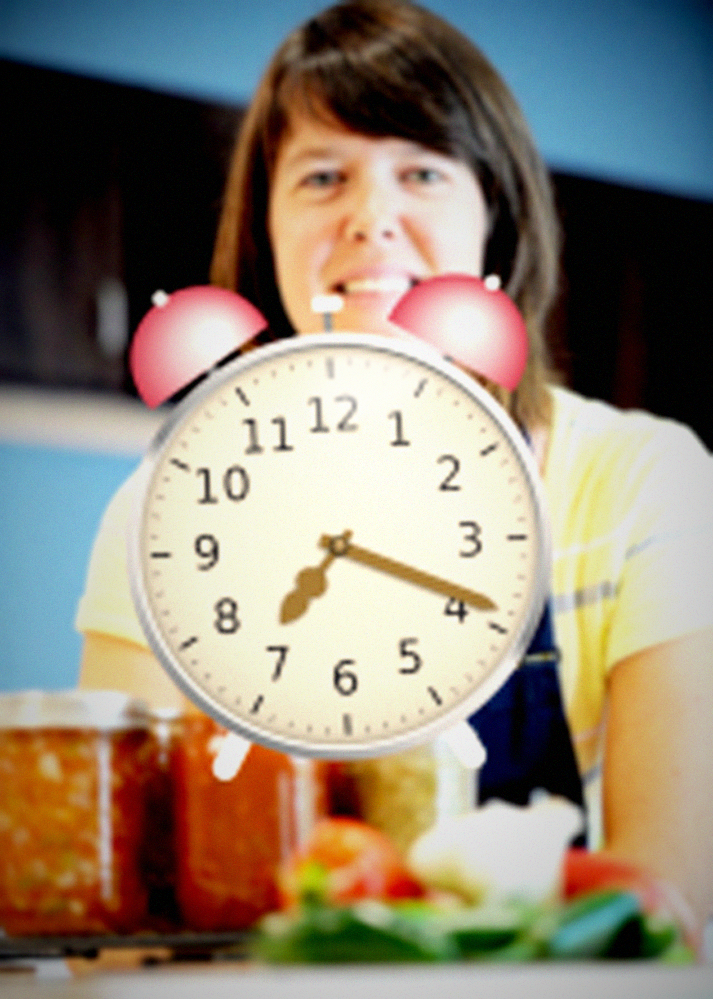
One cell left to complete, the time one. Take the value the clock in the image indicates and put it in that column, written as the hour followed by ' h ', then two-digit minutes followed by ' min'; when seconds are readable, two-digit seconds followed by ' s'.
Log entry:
7 h 19 min
